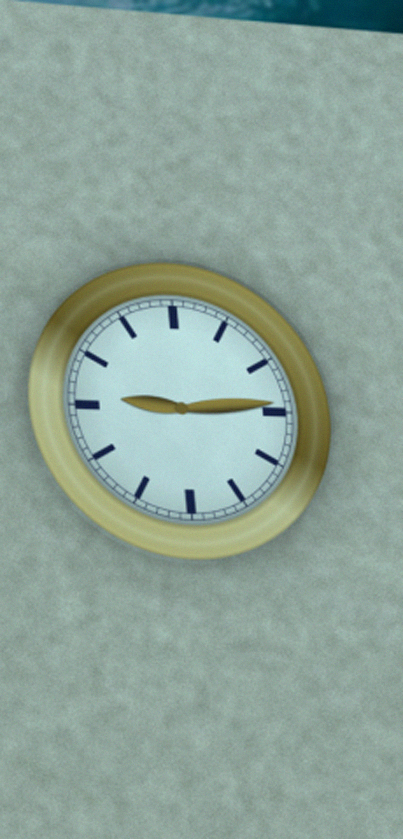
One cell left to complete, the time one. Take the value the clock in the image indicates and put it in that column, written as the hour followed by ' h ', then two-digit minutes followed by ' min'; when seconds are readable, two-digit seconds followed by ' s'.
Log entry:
9 h 14 min
